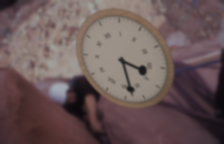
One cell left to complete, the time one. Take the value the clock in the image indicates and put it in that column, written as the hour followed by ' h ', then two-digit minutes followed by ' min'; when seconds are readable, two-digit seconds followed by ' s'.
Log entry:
4 h 33 min
